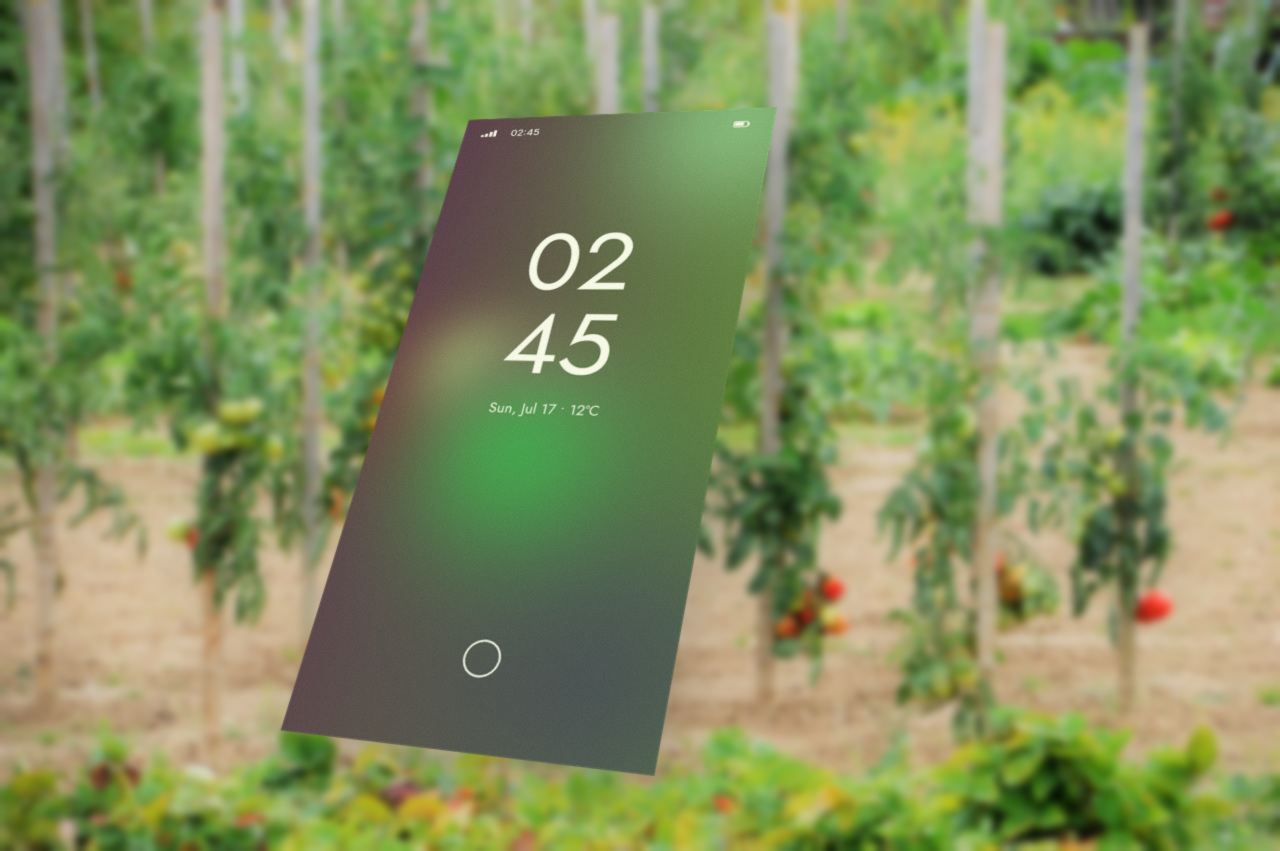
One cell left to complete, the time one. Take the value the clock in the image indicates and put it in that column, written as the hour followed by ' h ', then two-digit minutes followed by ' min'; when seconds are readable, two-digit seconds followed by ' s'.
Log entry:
2 h 45 min
